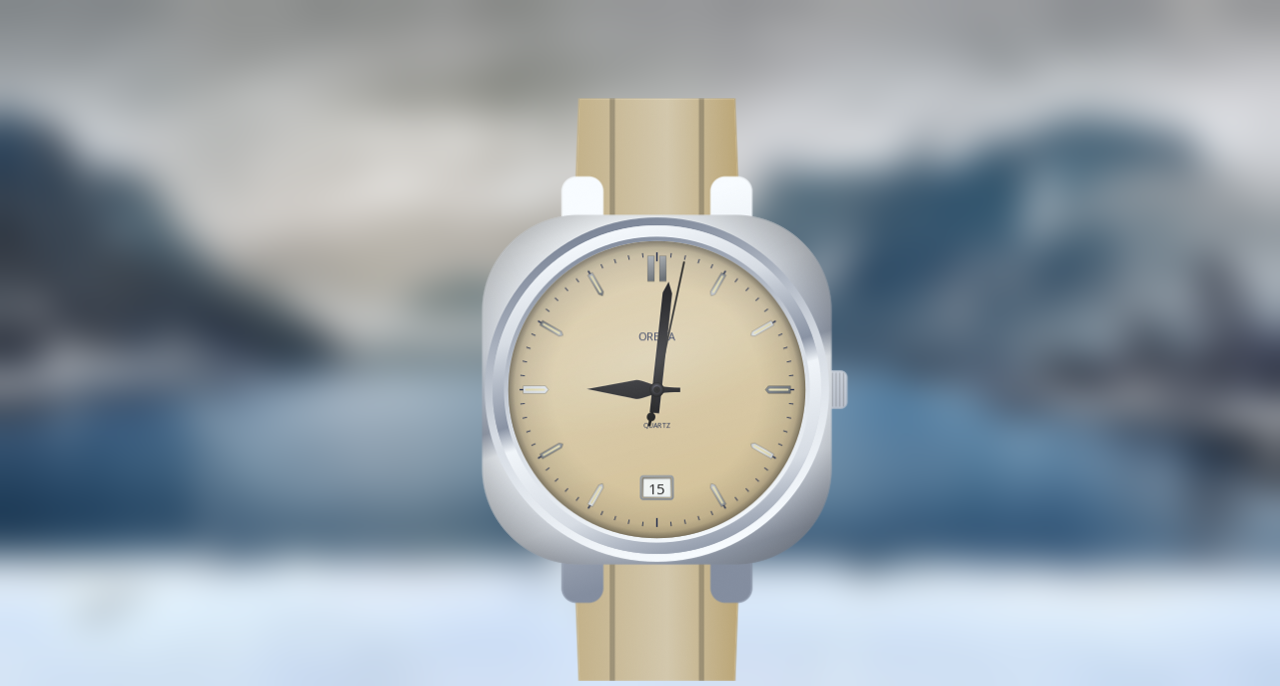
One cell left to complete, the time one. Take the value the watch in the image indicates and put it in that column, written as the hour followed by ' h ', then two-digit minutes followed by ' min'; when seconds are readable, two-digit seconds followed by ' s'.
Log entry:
9 h 01 min 02 s
